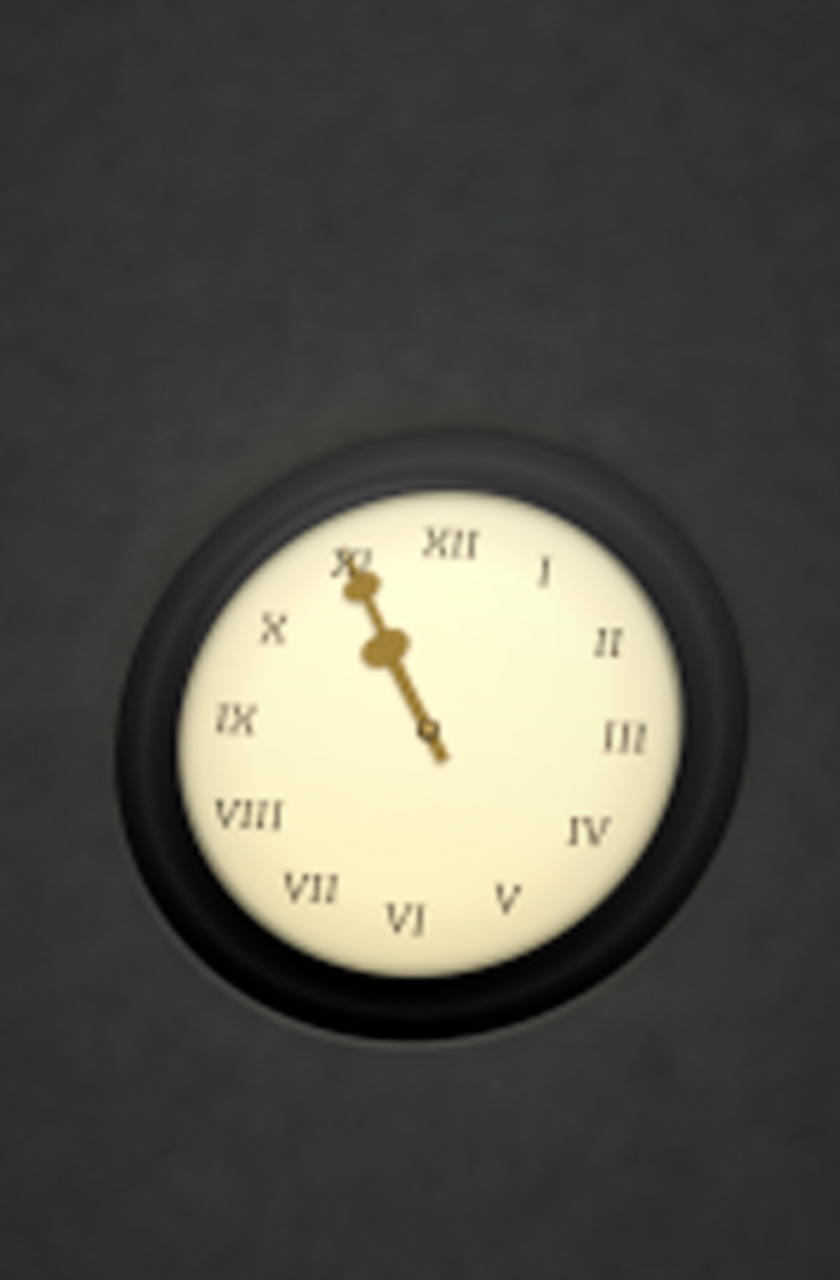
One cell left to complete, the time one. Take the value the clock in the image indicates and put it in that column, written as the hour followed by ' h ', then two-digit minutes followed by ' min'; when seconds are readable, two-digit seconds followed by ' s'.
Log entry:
10 h 55 min
